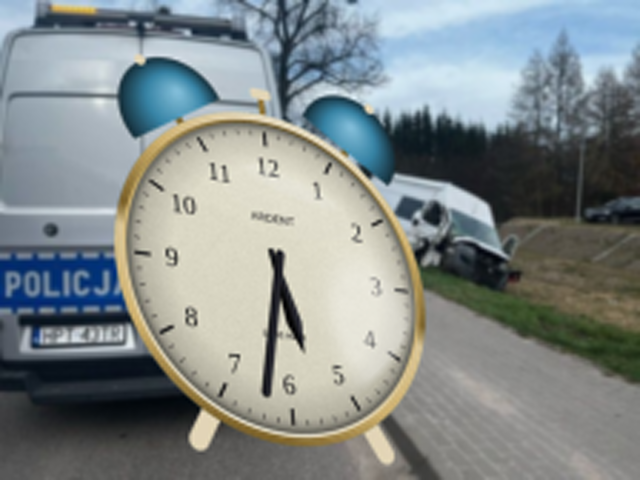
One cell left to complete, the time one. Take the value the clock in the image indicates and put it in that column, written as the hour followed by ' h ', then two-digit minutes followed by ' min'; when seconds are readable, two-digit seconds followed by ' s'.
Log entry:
5 h 32 min
